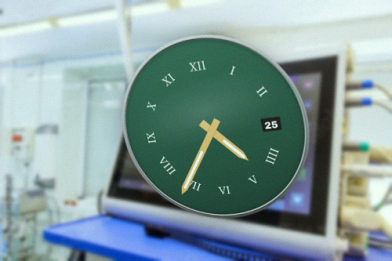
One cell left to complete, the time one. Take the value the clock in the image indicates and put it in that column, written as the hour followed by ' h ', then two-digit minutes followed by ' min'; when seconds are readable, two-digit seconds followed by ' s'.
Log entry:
4 h 36 min
